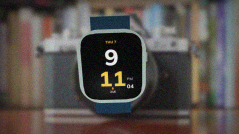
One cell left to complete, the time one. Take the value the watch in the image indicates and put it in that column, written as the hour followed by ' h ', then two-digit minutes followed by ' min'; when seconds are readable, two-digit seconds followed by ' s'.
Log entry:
9 h 11 min
